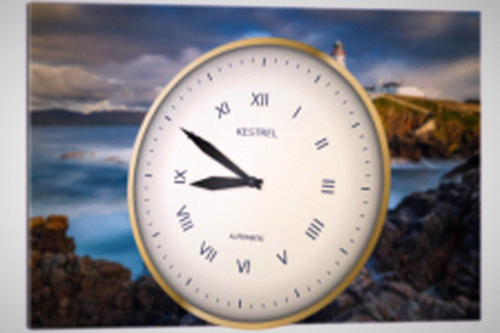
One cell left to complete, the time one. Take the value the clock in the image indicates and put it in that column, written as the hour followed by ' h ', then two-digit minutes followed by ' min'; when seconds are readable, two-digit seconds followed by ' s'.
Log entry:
8 h 50 min
